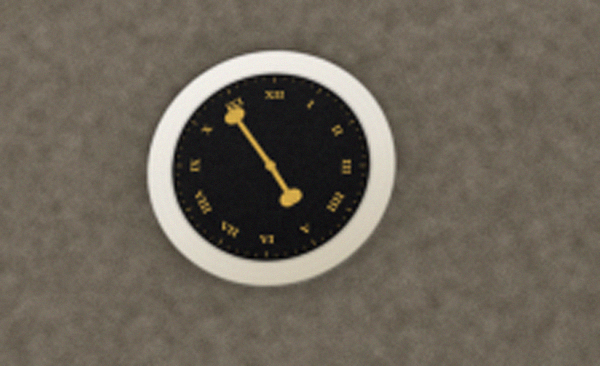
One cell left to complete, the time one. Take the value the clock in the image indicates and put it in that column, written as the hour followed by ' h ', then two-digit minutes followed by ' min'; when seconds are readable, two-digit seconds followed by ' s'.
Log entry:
4 h 54 min
